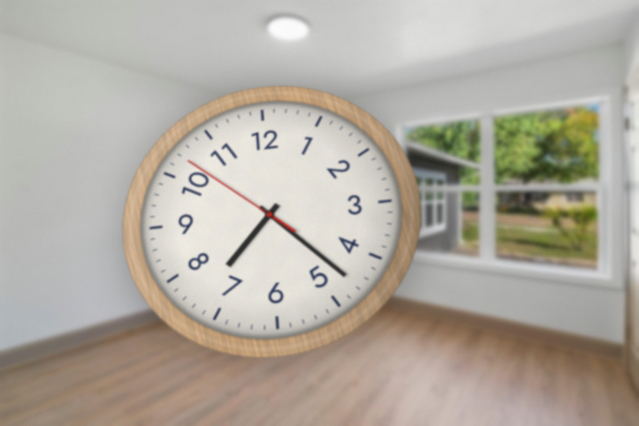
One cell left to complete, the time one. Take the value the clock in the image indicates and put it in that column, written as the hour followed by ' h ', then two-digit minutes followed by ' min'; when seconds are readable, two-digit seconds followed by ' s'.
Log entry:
7 h 22 min 52 s
